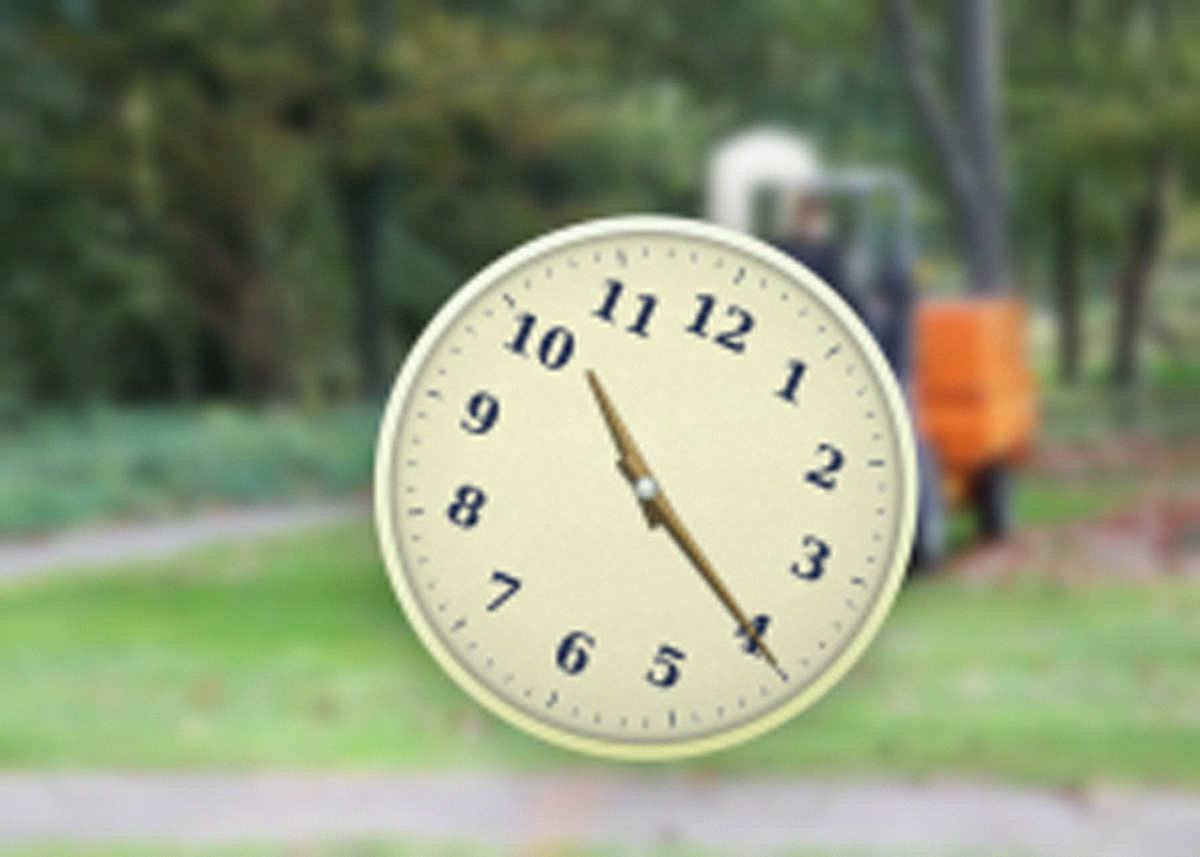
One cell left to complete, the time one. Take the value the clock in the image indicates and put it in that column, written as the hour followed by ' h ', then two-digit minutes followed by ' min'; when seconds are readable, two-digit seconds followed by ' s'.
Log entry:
10 h 20 min
